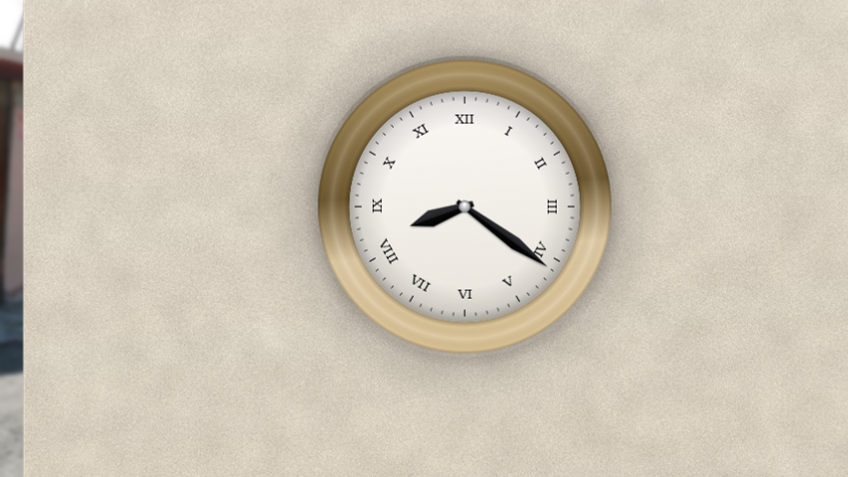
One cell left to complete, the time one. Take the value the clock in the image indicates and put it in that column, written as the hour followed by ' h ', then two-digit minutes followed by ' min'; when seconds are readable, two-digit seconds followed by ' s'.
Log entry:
8 h 21 min
